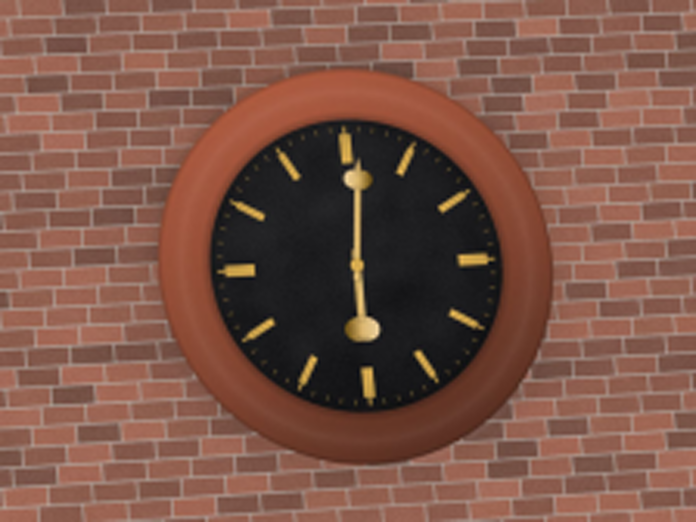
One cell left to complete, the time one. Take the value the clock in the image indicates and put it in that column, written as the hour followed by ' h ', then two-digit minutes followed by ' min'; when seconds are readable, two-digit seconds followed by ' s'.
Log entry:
6 h 01 min
